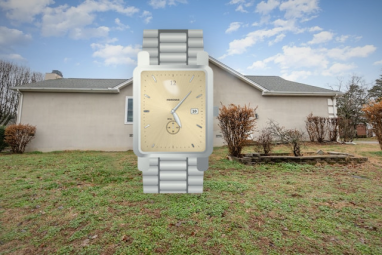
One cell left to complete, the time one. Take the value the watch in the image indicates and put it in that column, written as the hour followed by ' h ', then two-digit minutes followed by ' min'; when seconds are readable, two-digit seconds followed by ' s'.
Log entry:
5 h 07 min
